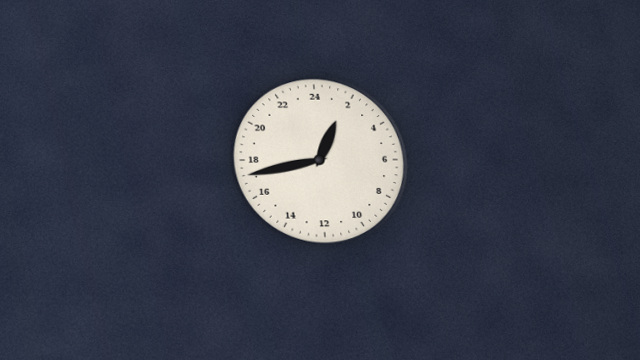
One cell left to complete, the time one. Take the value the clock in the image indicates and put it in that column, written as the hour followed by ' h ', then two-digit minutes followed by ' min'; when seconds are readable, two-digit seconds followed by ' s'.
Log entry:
1 h 43 min
